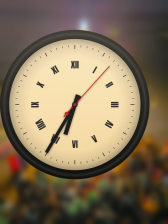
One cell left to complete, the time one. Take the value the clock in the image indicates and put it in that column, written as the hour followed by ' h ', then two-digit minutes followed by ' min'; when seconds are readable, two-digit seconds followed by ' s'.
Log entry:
6 h 35 min 07 s
